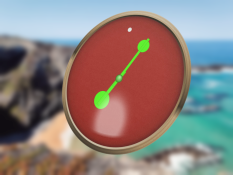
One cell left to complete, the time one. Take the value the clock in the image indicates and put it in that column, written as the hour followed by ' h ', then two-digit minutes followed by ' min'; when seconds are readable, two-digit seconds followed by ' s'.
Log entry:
7 h 05 min
